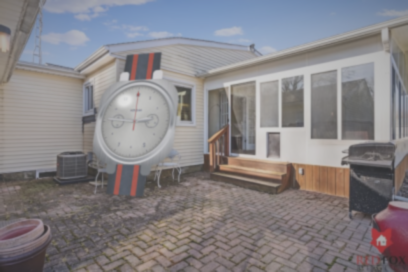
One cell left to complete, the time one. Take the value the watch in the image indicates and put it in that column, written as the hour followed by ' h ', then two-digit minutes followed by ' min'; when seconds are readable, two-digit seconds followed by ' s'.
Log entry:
2 h 46 min
